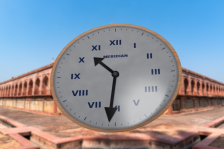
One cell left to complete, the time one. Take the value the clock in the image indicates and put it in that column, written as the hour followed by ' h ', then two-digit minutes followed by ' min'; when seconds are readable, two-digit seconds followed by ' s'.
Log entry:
10 h 31 min
